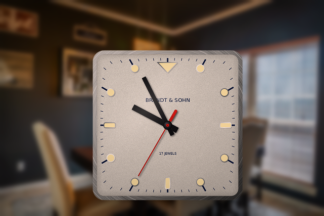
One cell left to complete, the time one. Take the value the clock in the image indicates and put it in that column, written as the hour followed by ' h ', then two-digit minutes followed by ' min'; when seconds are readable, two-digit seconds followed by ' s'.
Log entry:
9 h 55 min 35 s
